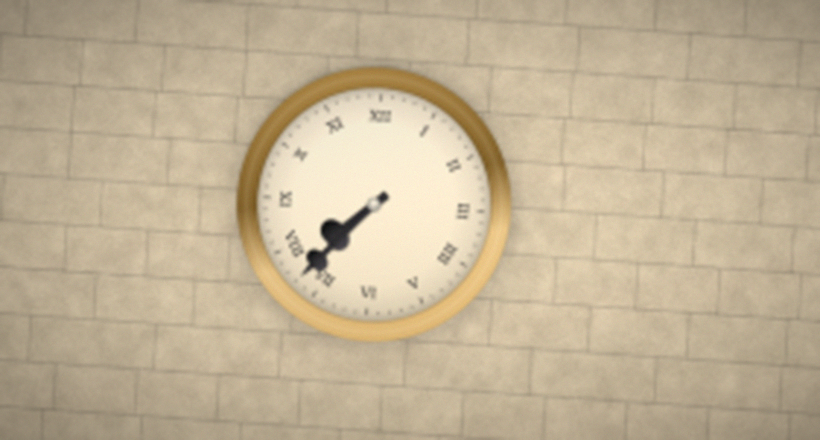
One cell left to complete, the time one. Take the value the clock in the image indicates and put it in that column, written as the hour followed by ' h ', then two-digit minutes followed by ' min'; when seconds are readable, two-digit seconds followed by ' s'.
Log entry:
7 h 37 min
